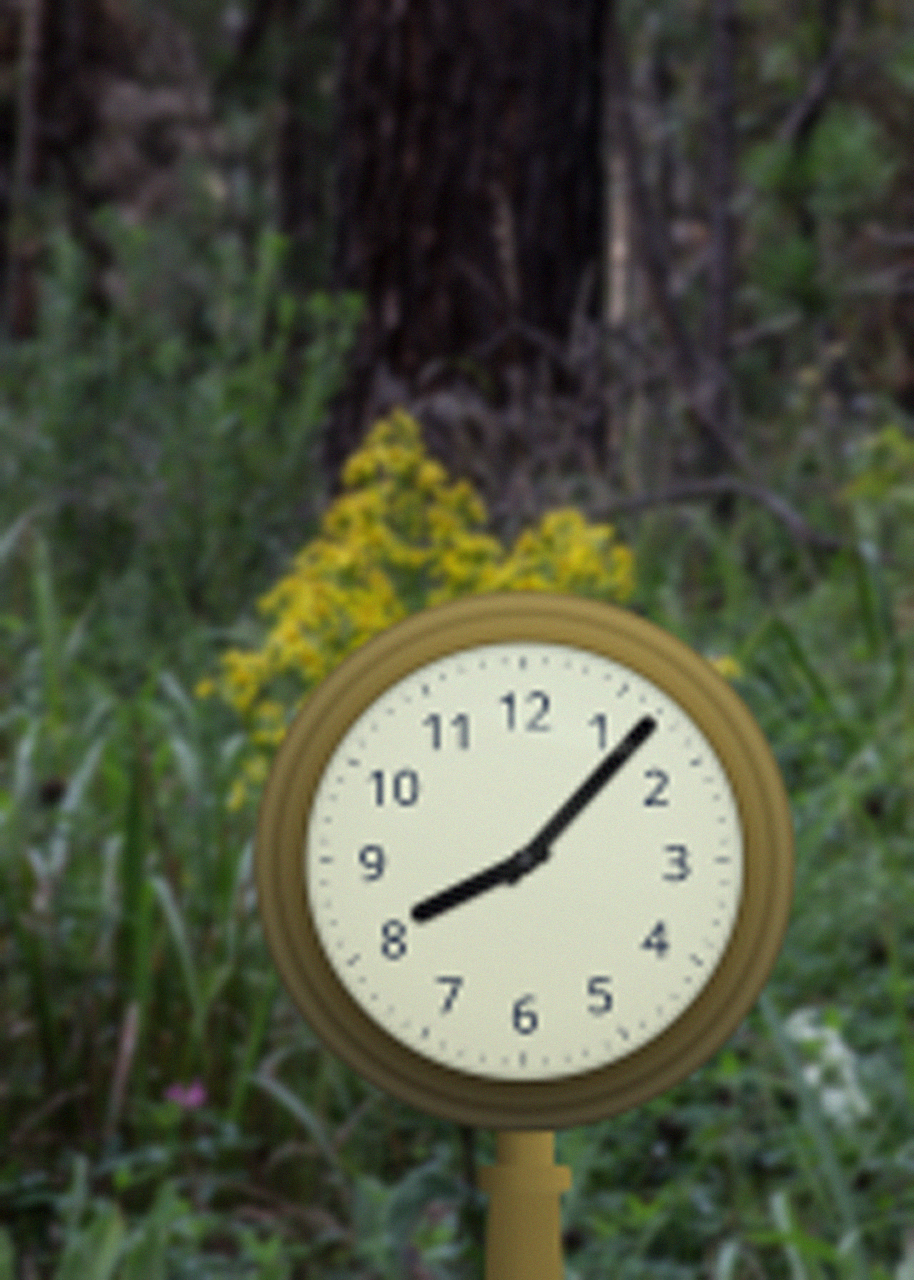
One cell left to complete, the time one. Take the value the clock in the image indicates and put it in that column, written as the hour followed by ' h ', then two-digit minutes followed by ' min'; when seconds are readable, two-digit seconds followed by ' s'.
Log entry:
8 h 07 min
